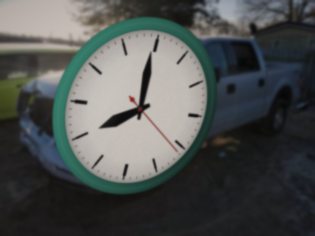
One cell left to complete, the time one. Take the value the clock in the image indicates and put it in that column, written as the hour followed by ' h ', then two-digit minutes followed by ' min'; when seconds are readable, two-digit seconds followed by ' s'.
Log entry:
7 h 59 min 21 s
